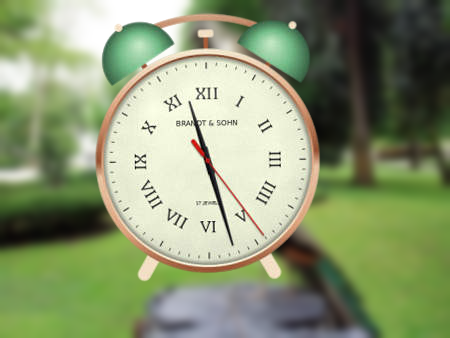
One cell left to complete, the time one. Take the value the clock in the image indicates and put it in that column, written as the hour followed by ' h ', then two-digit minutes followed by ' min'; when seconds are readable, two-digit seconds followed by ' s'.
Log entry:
11 h 27 min 24 s
